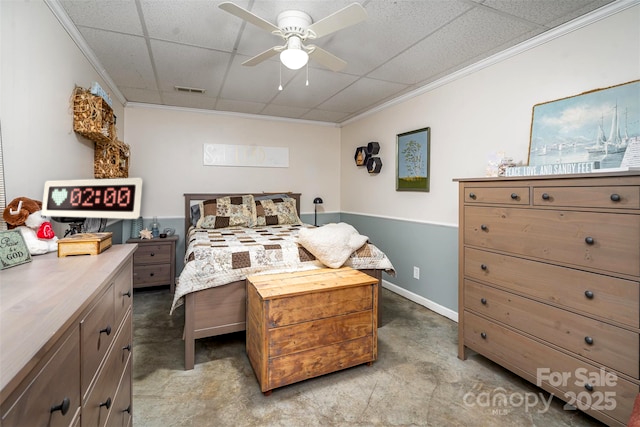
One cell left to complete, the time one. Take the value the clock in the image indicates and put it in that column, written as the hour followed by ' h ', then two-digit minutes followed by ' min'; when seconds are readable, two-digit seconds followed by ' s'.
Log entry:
2 h 00 min
